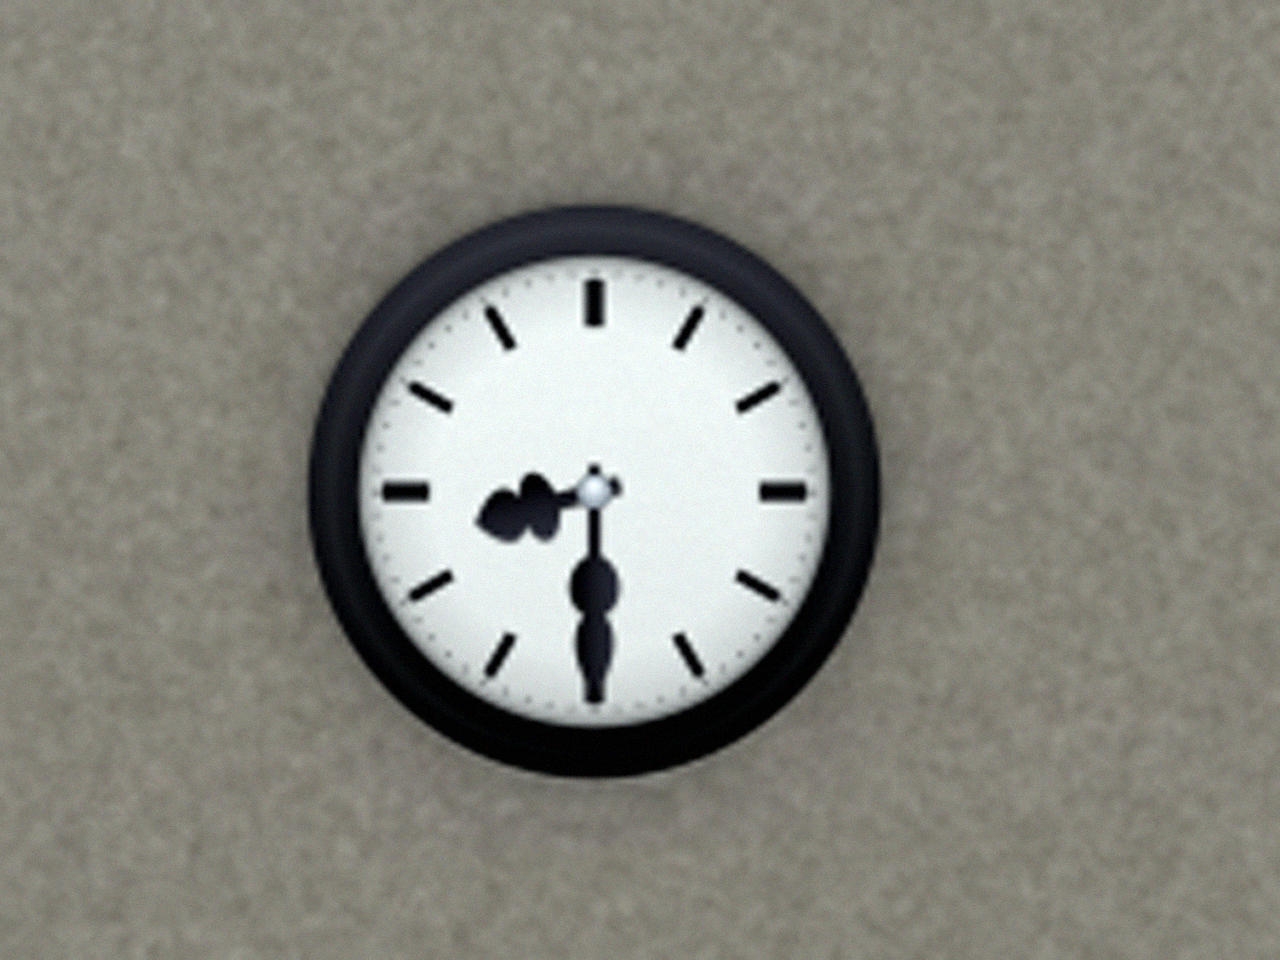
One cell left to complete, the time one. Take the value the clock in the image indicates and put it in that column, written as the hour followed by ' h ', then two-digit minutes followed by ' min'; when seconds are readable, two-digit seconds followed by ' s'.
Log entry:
8 h 30 min
